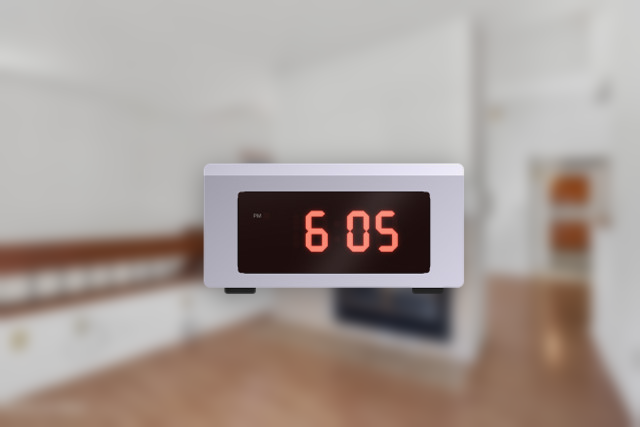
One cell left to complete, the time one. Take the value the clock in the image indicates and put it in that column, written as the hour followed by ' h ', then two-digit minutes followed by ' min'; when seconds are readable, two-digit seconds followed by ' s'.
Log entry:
6 h 05 min
